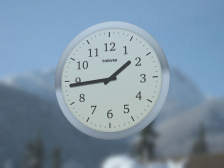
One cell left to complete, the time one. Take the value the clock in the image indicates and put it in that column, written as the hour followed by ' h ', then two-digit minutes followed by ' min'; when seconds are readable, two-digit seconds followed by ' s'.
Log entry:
1 h 44 min
